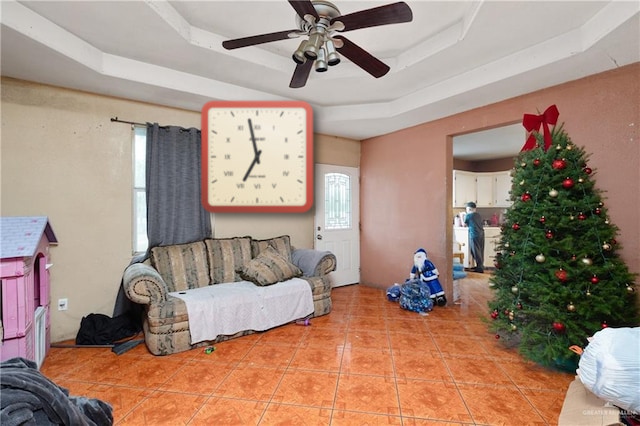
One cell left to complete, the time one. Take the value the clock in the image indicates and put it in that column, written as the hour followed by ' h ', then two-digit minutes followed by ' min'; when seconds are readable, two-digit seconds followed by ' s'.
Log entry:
6 h 58 min
